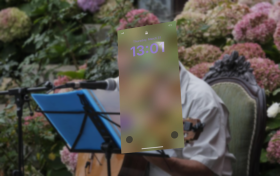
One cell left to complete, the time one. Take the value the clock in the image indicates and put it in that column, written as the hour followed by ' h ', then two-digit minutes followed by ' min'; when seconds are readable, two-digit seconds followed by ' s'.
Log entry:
13 h 01 min
